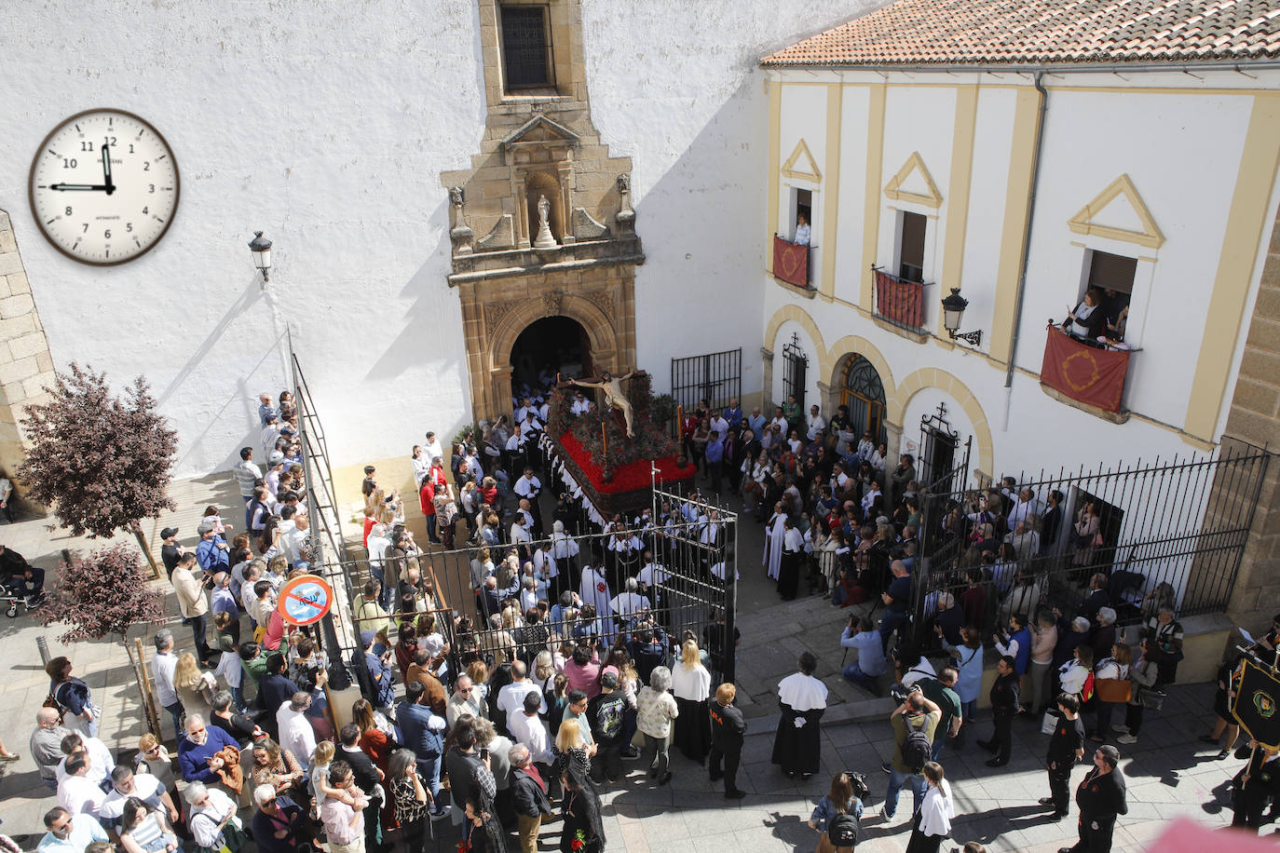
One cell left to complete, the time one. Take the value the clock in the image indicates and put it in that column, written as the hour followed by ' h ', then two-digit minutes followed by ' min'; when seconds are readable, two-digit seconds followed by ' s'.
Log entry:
11 h 45 min
